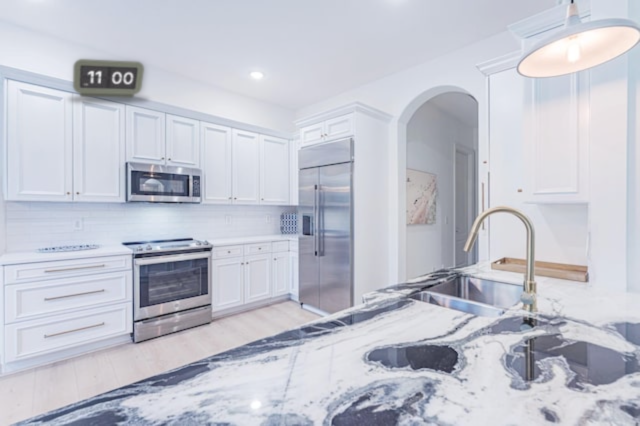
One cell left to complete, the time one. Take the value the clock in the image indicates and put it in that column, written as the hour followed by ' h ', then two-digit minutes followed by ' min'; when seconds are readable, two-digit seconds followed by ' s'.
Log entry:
11 h 00 min
